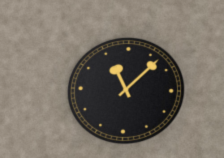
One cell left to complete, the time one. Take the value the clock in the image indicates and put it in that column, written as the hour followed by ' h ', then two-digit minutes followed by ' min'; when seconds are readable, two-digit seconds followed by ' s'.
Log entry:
11 h 07 min
